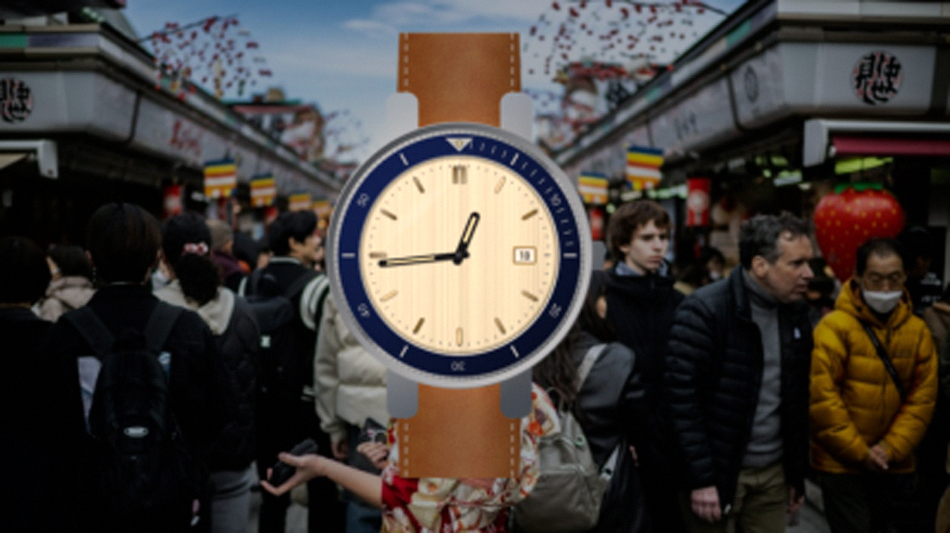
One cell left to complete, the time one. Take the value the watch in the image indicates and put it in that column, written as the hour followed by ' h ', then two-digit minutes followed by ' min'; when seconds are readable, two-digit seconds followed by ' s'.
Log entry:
12 h 44 min
